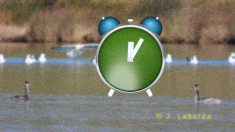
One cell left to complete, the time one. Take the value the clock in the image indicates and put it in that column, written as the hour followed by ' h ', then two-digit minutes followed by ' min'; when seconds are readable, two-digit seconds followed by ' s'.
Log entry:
12 h 05 min
